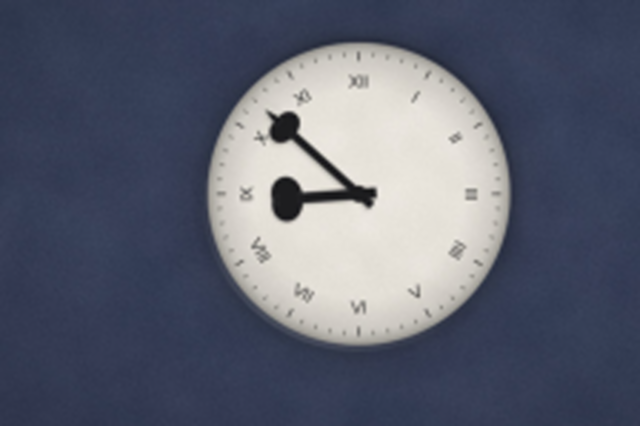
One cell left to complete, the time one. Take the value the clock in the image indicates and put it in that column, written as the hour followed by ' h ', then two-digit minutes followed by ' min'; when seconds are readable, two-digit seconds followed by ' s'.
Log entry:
8 h 52 min
